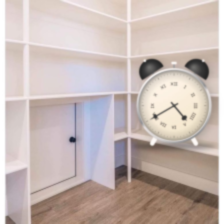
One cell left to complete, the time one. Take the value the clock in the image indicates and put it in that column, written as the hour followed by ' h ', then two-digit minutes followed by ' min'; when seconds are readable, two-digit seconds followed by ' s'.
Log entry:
4 h 40 min
